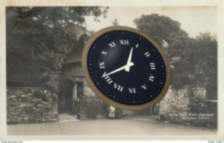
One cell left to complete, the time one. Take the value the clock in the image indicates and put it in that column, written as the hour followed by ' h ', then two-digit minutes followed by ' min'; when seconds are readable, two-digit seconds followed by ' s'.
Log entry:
12 h 41 min
